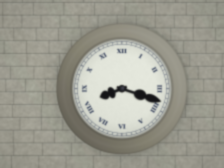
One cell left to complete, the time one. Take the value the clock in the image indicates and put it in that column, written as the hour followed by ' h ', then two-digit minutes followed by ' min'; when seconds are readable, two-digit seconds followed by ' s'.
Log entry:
8 h 18 min
